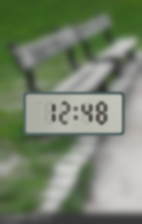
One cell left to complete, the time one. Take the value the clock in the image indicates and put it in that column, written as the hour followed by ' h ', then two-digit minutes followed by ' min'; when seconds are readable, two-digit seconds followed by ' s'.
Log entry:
12 h 48 min
